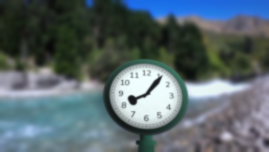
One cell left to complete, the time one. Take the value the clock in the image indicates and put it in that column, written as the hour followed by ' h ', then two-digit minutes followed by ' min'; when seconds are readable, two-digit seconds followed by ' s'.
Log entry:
8 h 06 min
